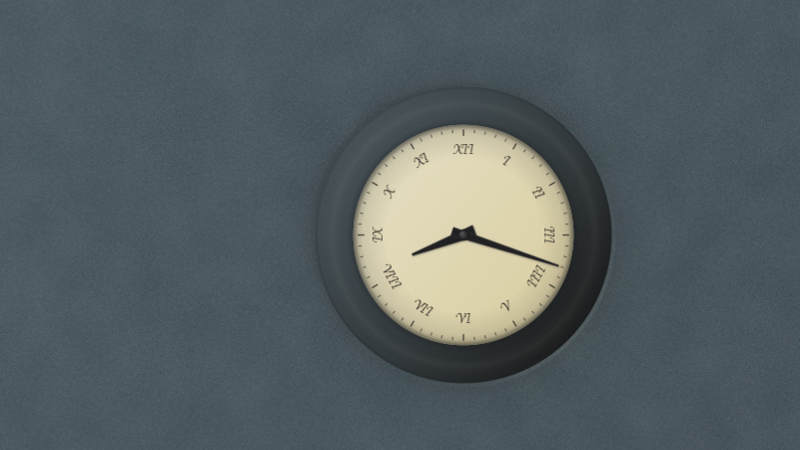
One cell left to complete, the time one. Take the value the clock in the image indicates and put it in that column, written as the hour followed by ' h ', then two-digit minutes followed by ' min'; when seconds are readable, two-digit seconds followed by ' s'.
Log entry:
8 h 18 min
